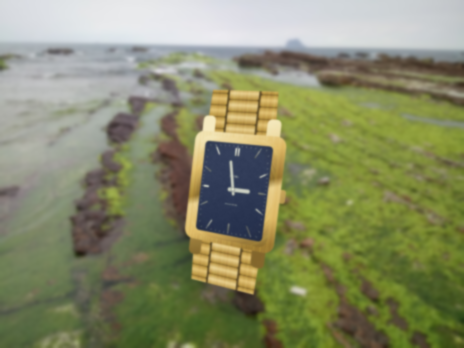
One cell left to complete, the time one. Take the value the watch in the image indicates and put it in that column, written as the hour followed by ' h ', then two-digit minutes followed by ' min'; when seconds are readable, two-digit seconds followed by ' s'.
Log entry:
2 h 58 min
